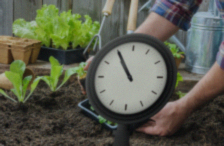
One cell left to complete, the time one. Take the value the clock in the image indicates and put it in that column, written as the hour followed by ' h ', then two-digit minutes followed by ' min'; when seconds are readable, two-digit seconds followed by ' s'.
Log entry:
10 h 55 min
